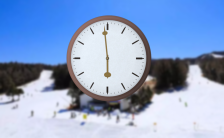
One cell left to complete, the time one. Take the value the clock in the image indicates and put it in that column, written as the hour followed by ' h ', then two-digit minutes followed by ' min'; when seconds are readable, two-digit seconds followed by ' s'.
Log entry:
5 h 59 min
